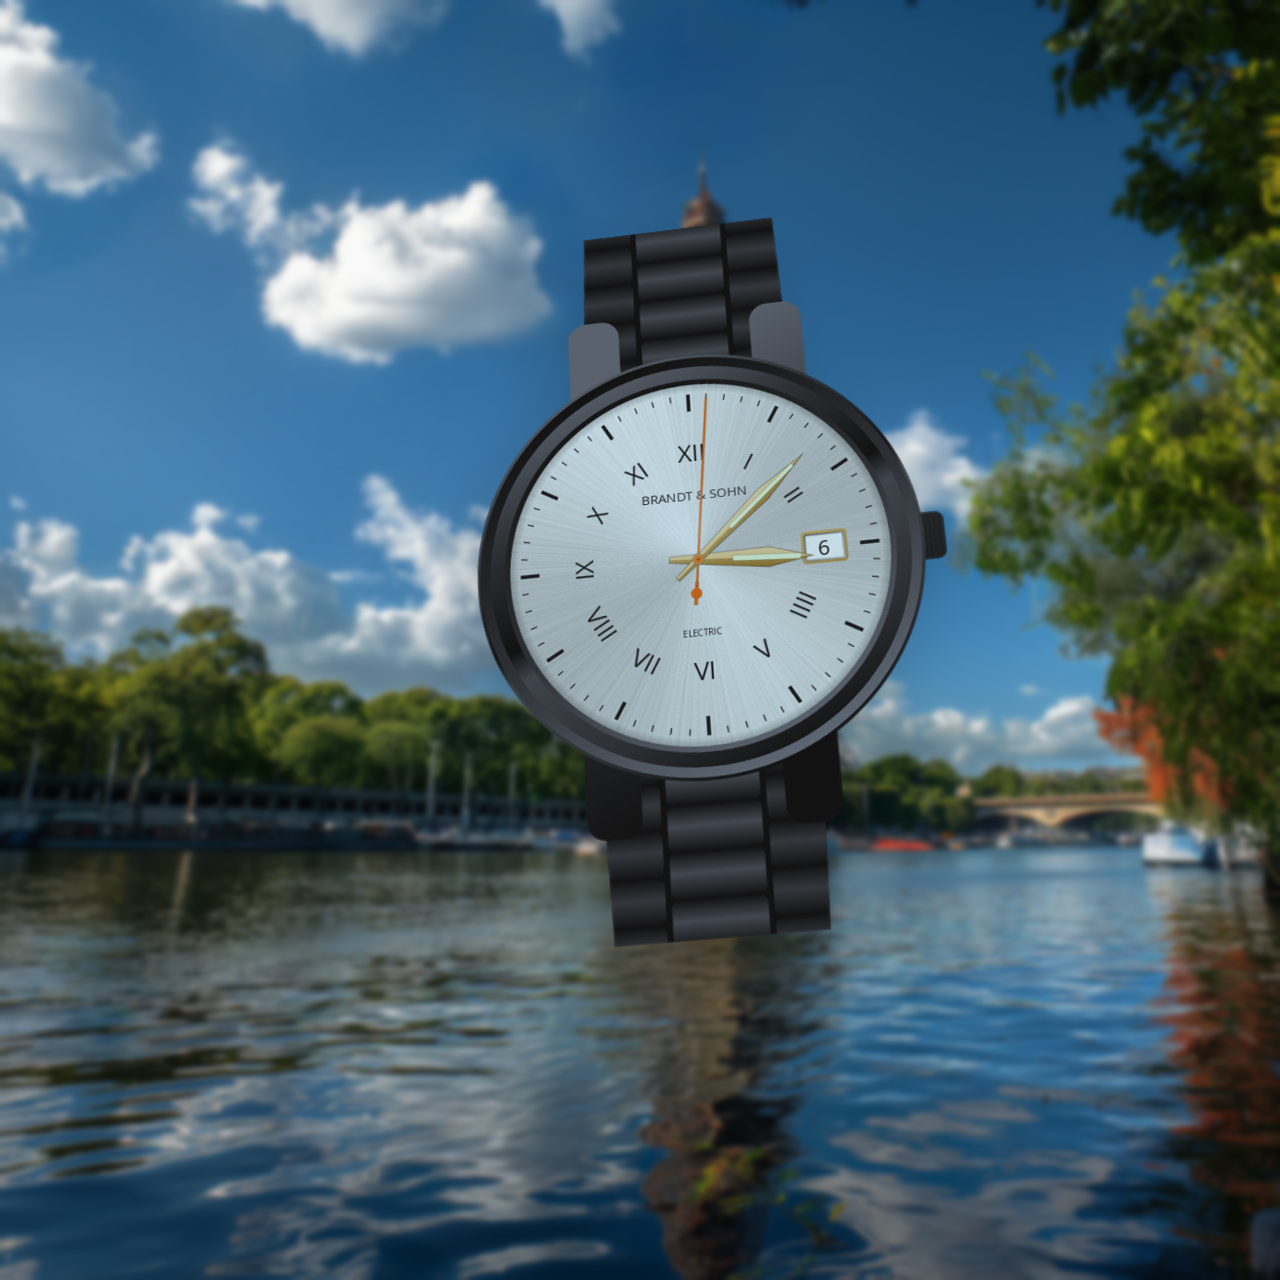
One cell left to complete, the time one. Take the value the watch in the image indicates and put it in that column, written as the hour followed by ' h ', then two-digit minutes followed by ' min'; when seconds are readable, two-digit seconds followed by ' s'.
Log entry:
3 h 08 min 01 s
